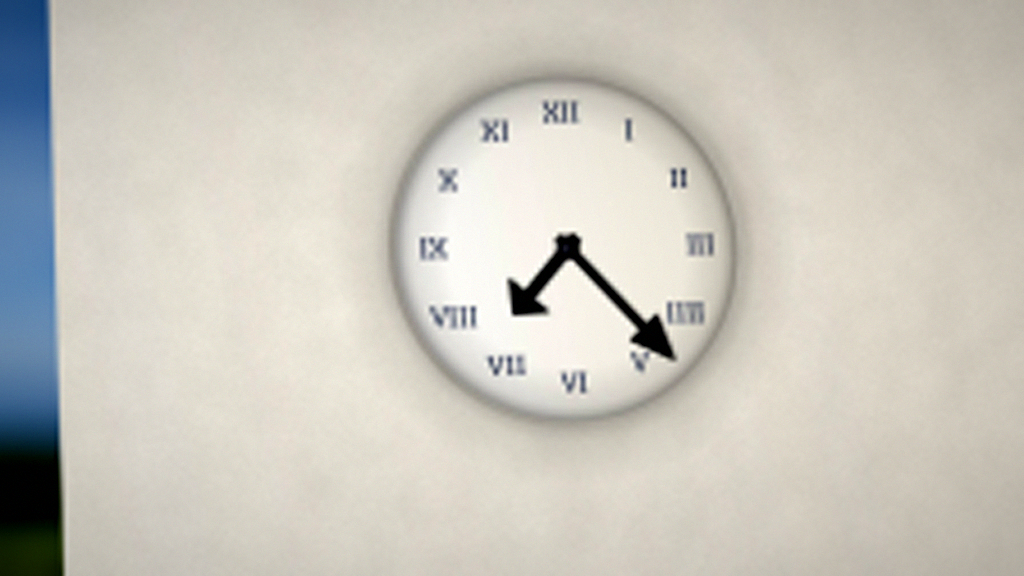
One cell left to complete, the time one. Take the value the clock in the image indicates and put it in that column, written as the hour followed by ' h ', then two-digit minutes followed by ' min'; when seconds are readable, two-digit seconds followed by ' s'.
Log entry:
7 h 23 min
